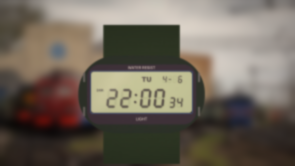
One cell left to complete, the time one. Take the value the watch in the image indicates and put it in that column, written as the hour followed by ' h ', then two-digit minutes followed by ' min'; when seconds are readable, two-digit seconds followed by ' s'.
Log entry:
22 h 00 min 34 s
